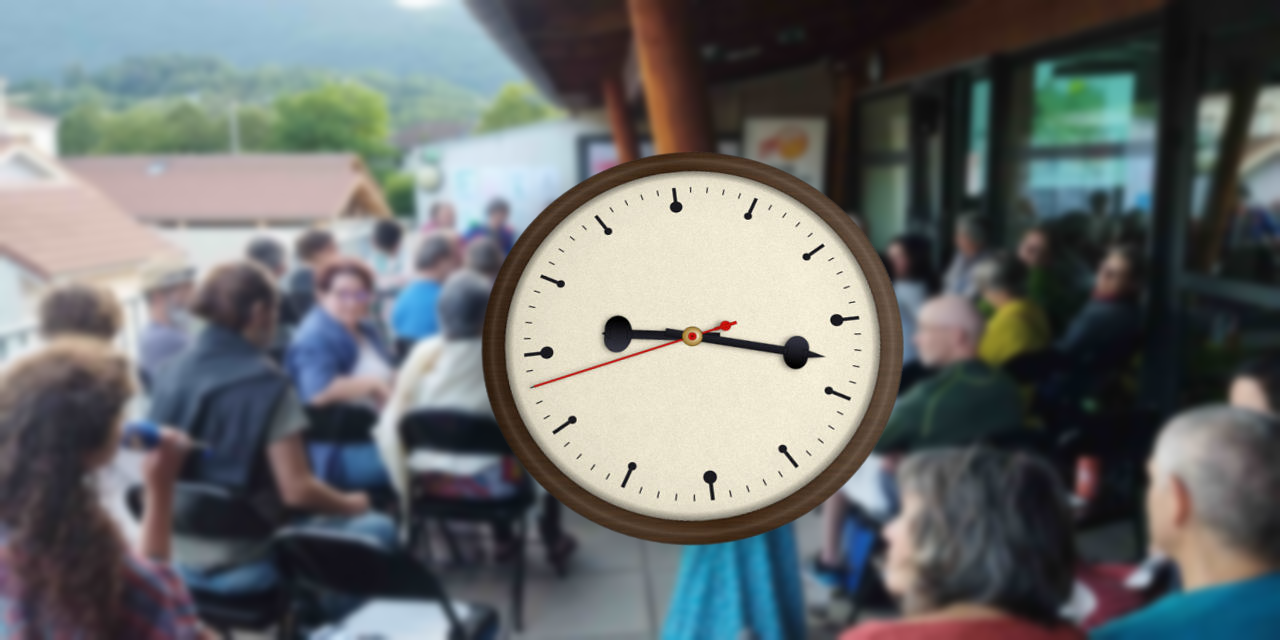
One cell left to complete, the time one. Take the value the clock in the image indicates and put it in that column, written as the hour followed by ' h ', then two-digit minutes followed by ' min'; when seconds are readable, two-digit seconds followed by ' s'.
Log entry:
9 h 17 min 43 s
